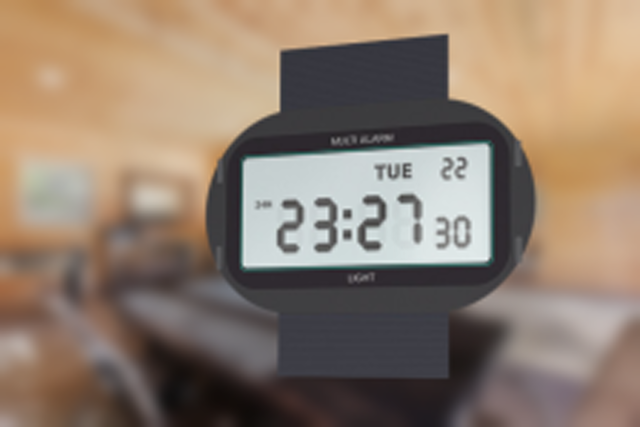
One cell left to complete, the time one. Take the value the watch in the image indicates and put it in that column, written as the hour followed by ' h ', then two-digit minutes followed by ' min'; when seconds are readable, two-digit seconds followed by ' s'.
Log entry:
23 h 27 min 30 s
